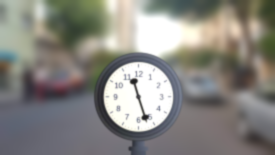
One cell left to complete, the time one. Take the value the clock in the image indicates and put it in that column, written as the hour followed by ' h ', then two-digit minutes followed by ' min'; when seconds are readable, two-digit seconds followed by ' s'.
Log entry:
11 h 27 min
